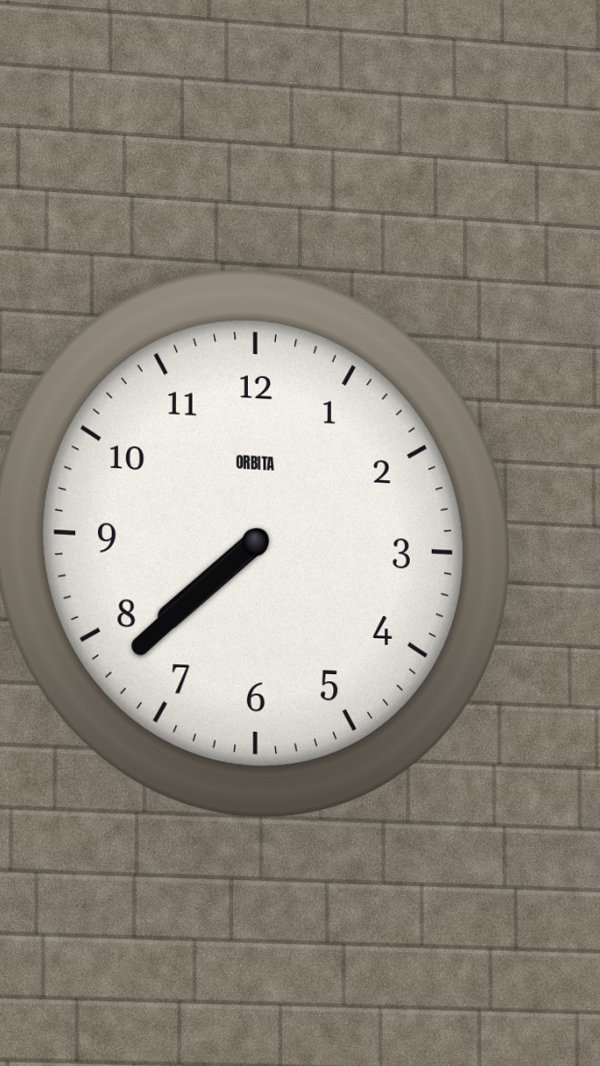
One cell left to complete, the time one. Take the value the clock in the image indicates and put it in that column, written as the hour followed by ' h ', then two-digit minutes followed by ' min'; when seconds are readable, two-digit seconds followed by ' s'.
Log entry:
7 h 38 min
